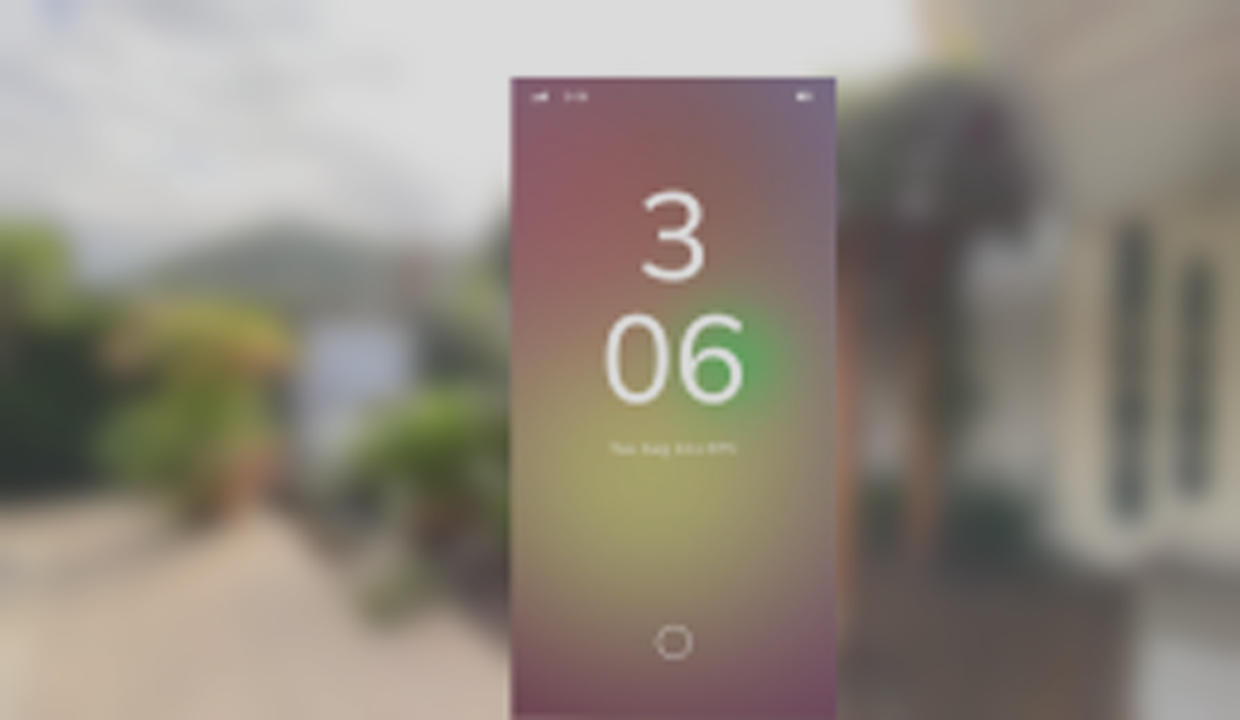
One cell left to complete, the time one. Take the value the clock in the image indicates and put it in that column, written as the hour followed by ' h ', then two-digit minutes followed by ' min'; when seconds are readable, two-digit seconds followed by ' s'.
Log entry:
3 h 06 min
